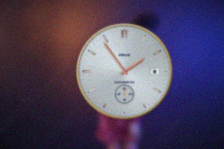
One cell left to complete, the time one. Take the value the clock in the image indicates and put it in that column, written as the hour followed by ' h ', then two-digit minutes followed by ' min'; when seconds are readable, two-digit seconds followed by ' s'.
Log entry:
1 h 54 min
